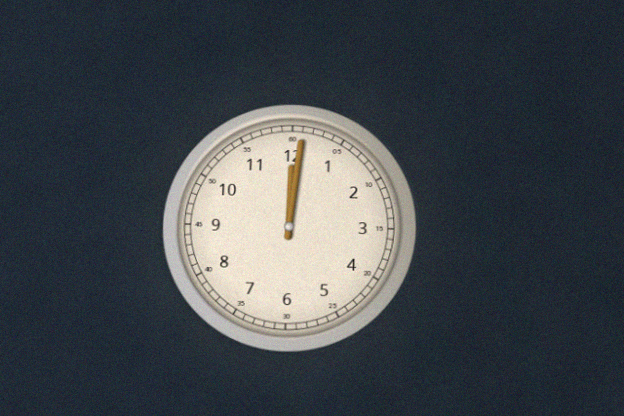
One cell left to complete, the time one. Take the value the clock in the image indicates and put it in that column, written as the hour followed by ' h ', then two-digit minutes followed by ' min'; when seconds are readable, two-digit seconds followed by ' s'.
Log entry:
12 h 01 min
